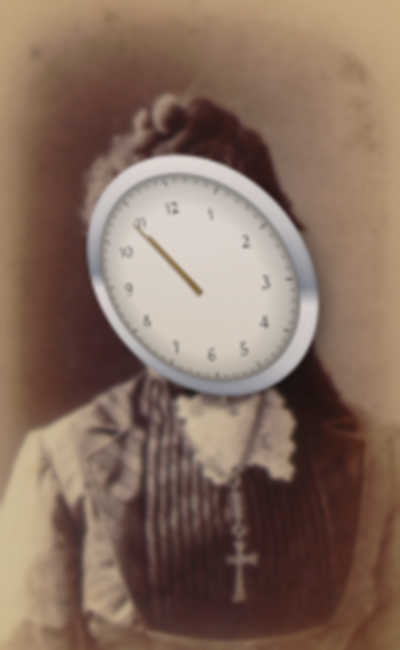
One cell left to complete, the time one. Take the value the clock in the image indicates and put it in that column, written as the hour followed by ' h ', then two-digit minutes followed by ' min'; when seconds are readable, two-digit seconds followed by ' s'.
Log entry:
10 h 54 min
